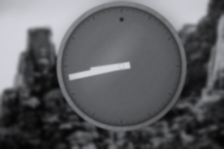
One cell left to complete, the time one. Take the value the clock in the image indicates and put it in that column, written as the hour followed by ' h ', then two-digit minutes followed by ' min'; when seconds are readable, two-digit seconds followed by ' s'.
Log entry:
8 h 43 min
